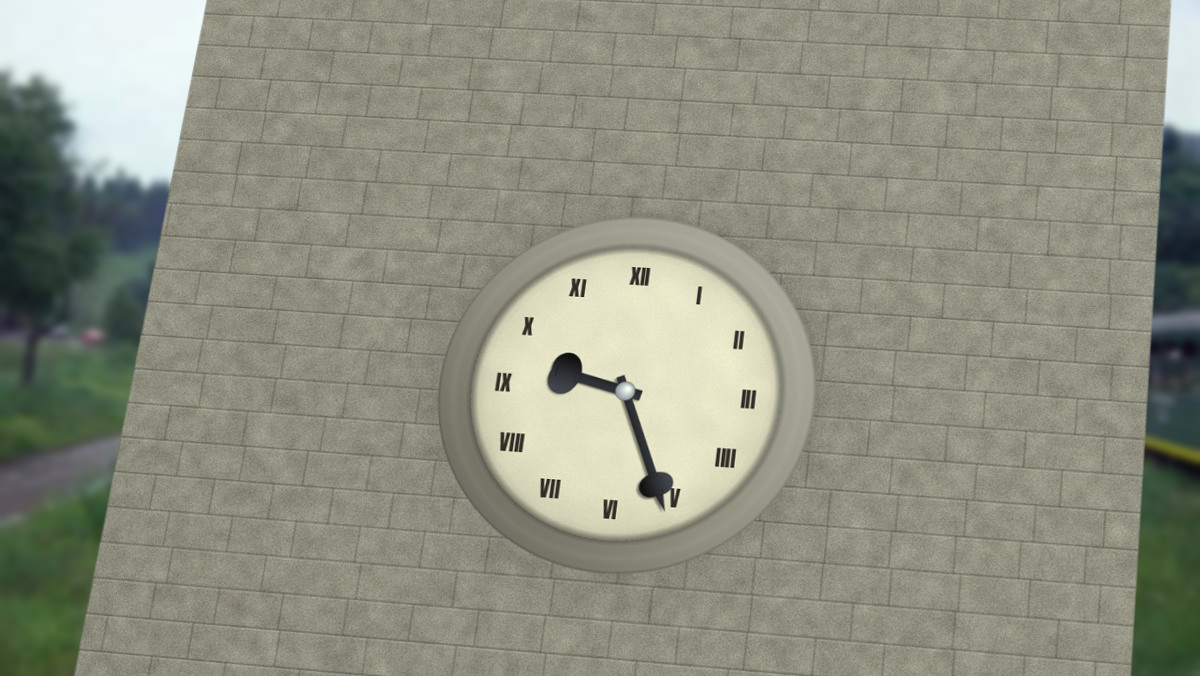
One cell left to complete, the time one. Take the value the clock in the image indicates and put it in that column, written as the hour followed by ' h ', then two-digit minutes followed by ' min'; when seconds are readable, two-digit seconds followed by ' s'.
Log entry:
9 h 26 min
